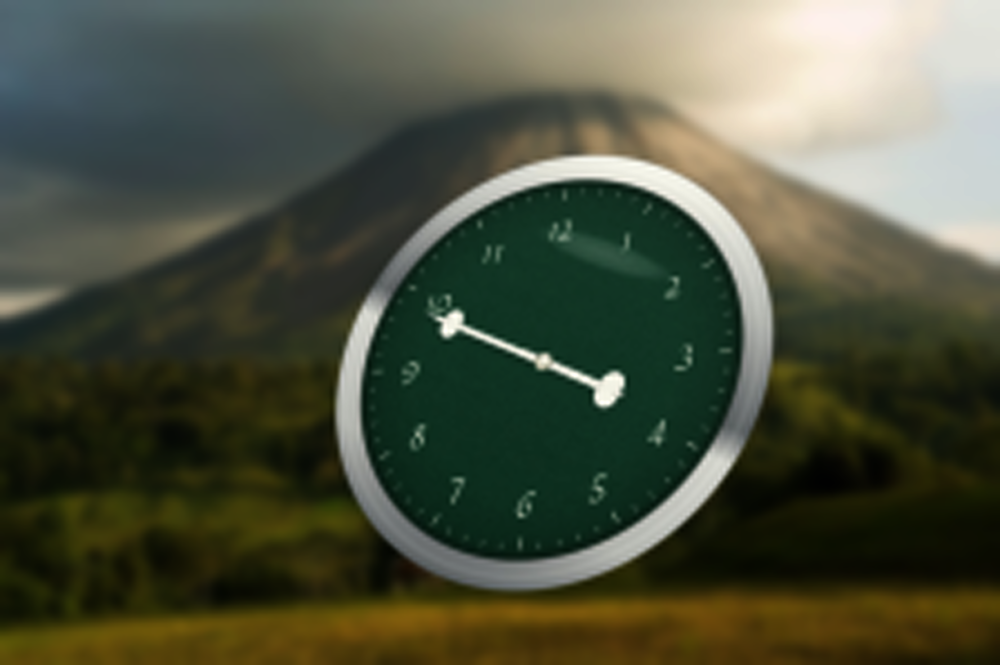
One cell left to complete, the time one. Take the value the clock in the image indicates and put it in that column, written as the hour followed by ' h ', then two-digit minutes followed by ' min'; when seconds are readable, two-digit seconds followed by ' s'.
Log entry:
3 h 49 min
